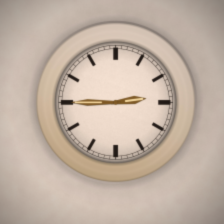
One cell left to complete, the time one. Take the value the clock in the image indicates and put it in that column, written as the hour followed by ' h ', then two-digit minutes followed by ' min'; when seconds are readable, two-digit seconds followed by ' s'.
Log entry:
2 h 45 min
